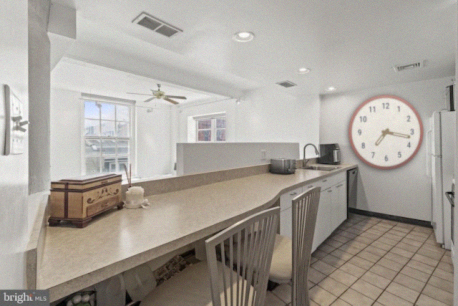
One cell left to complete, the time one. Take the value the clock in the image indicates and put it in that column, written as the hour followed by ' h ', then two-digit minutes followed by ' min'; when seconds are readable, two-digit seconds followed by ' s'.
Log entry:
7 h 17 min
